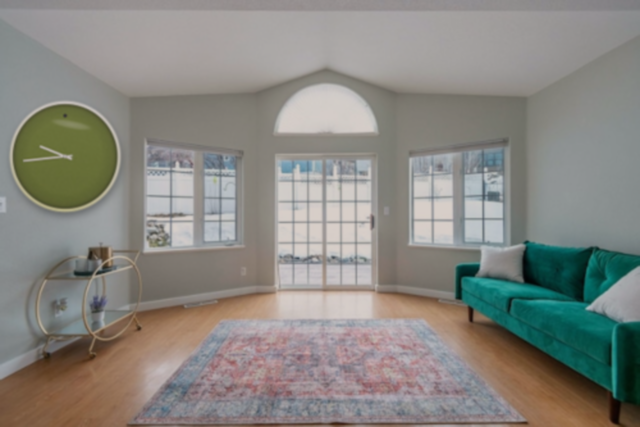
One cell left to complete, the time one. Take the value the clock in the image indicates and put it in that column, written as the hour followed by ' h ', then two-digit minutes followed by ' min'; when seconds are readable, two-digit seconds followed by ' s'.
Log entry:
9 h 44 min
